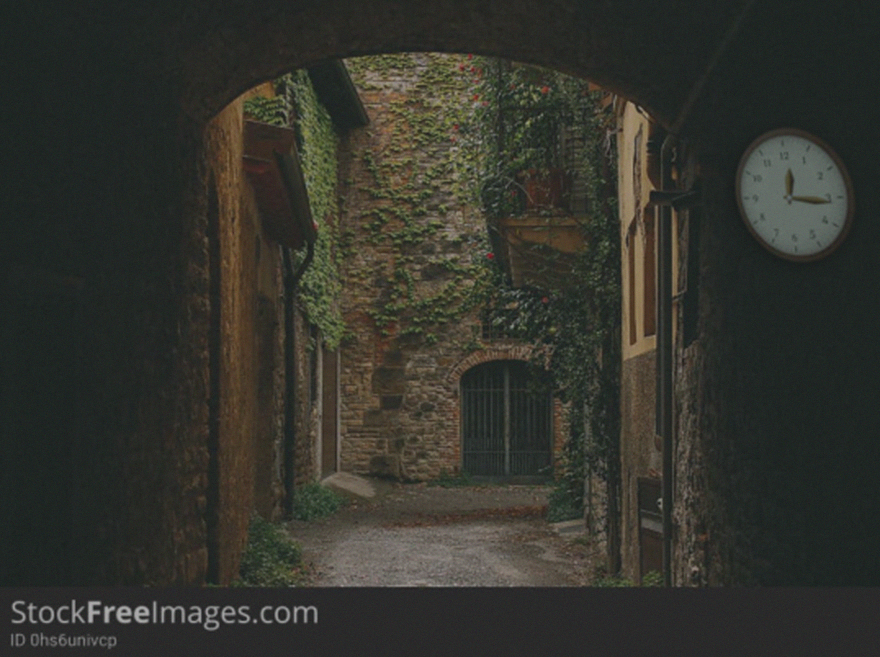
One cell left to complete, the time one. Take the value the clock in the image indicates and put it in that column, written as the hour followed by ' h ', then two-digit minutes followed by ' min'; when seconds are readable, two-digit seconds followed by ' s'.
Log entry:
12 h 16 min
